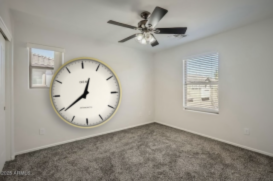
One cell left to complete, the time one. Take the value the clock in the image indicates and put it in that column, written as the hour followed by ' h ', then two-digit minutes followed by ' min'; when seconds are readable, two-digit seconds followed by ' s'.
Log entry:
12 h 39 min
